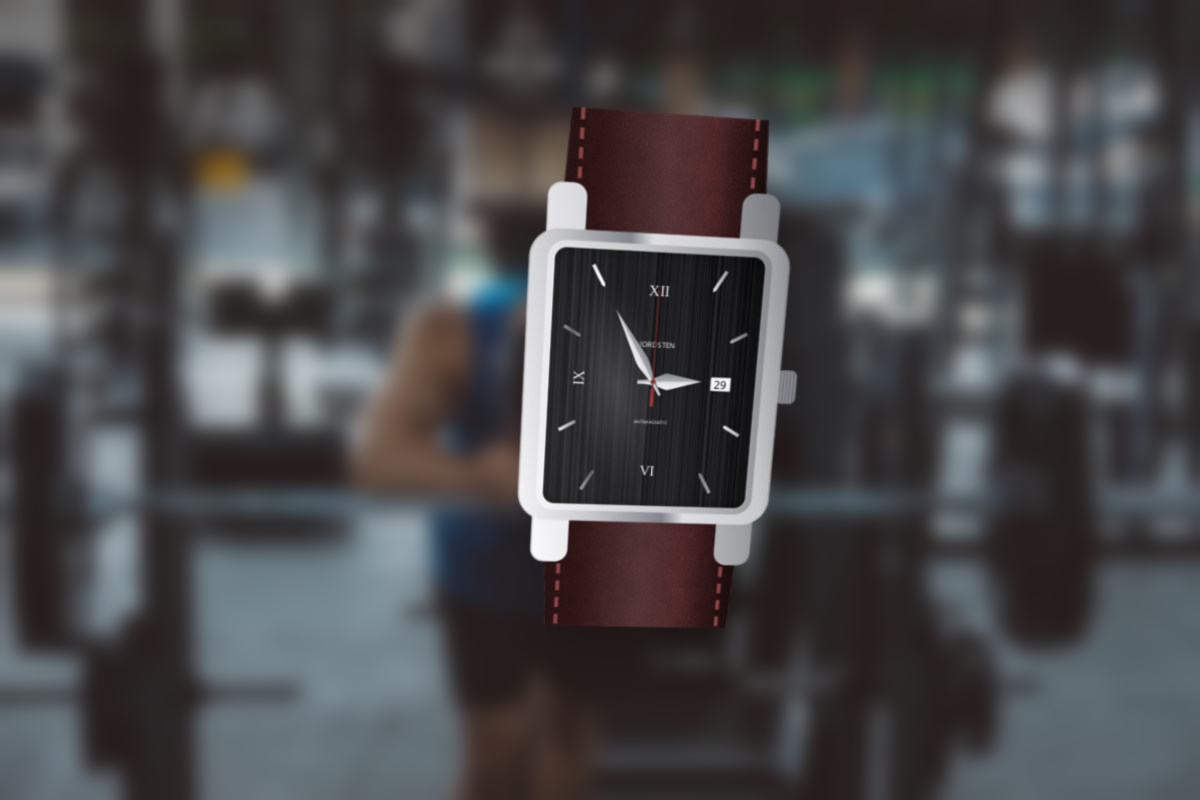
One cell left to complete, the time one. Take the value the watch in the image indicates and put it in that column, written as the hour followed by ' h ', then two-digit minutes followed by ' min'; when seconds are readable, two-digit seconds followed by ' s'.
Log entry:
2 h 55 min 00 s
